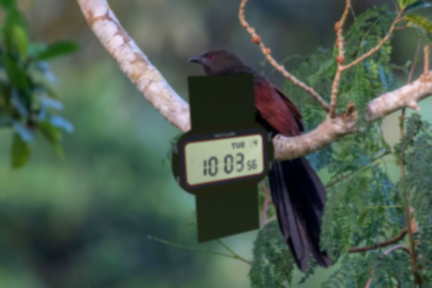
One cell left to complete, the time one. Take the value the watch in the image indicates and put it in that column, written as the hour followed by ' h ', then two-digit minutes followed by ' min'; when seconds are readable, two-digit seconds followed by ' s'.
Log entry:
10 h 03 min
